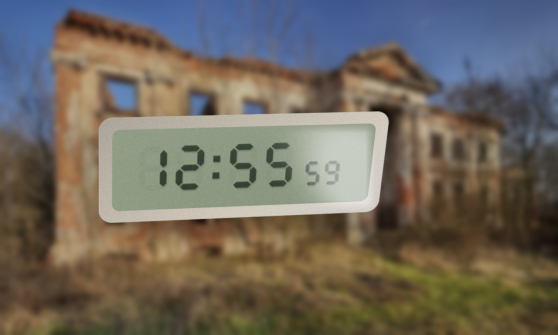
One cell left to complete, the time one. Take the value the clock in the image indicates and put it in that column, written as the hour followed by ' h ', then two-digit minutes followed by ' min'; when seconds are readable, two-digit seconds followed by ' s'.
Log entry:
12 h 55 min 59 s
